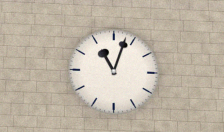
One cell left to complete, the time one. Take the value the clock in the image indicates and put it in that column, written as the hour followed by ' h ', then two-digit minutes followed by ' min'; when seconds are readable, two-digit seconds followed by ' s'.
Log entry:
11 h 03 min
